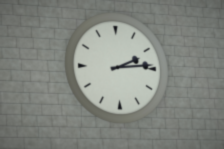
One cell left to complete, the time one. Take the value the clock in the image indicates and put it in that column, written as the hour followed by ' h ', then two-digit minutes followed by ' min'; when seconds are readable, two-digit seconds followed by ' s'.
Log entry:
2 h 14 min
